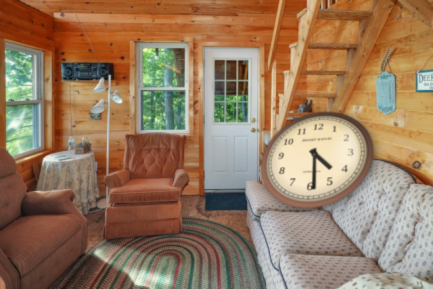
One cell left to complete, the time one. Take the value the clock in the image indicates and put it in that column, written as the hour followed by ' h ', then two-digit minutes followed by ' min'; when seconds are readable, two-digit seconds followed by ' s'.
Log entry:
4 h 29 min
